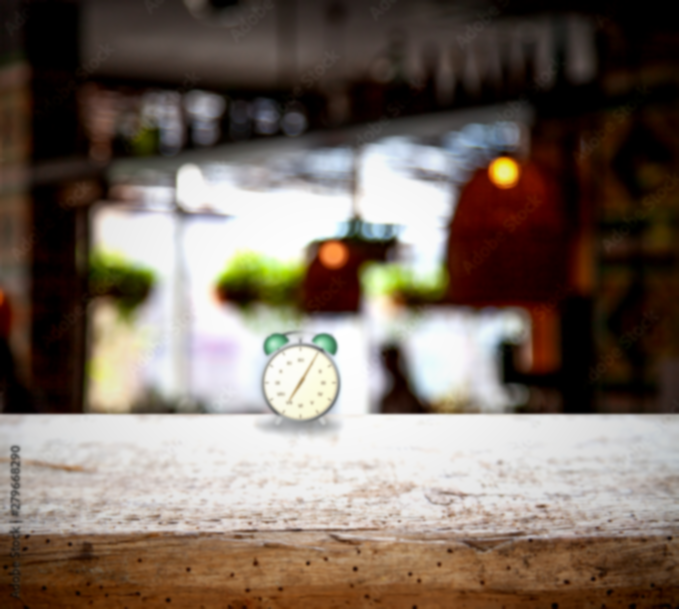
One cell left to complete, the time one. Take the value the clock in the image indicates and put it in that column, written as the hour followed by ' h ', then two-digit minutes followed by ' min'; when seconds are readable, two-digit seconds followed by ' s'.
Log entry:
7 h 05 min
